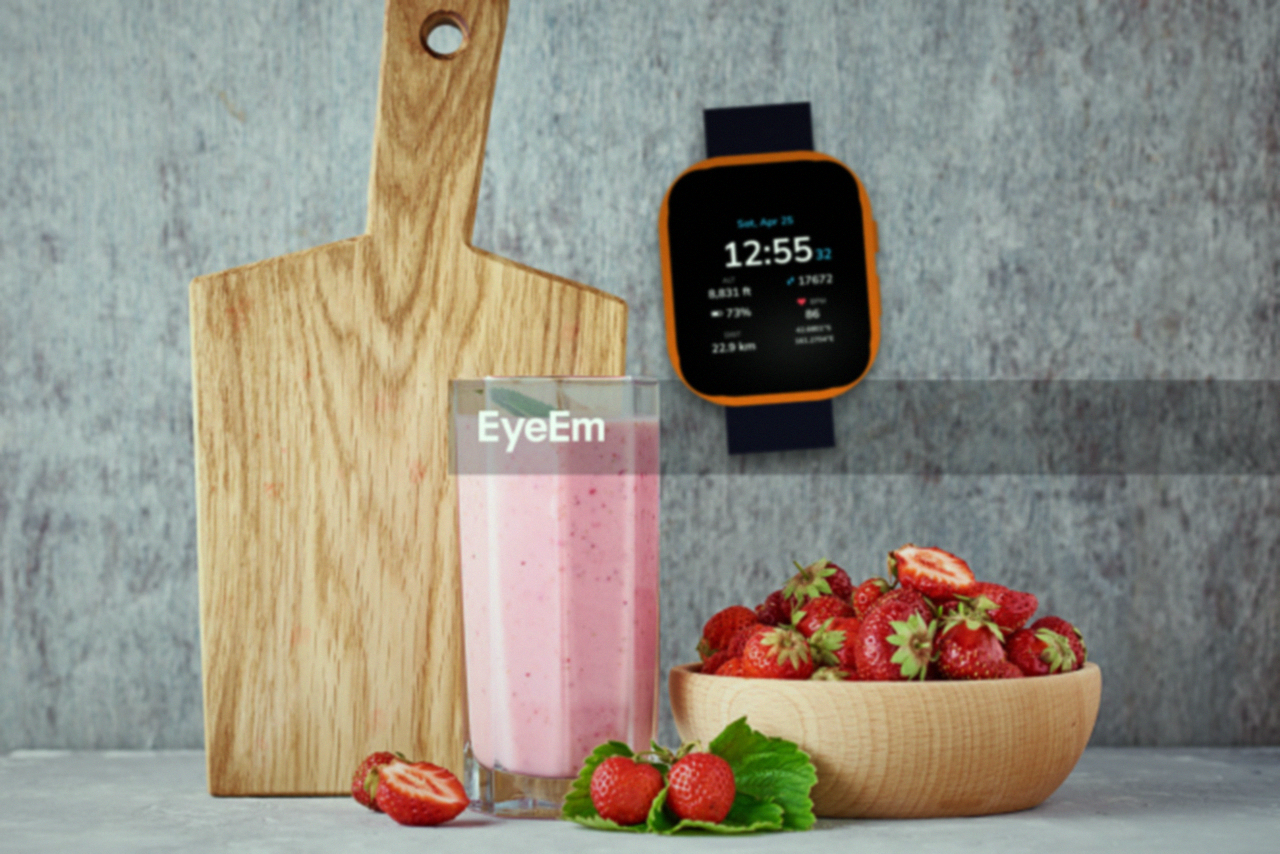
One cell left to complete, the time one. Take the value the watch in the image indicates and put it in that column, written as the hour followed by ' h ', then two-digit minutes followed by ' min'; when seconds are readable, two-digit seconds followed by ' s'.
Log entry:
12 h 55 min
